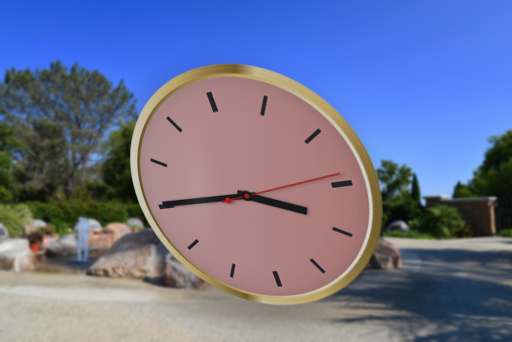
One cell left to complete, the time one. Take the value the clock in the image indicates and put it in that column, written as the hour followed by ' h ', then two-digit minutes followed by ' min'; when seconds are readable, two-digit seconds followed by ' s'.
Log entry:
3 h 45 min 14 s
